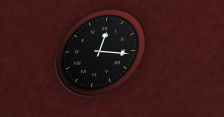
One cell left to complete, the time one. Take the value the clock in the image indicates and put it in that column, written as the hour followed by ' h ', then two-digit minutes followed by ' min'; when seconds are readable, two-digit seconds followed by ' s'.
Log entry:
12 h 16 min
